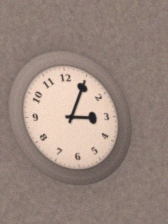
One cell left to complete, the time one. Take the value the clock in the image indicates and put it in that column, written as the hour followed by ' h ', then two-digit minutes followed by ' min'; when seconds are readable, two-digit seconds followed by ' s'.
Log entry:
3 h 05 min
